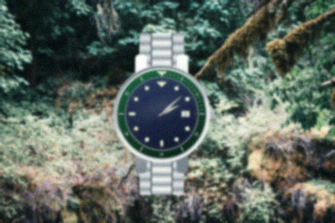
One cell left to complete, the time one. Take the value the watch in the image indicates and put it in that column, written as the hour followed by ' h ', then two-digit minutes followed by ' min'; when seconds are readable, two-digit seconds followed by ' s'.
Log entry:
2 h 08 min
